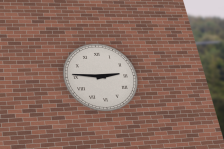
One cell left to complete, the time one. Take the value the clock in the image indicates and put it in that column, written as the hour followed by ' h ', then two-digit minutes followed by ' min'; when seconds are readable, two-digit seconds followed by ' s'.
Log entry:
2 h 46 min
